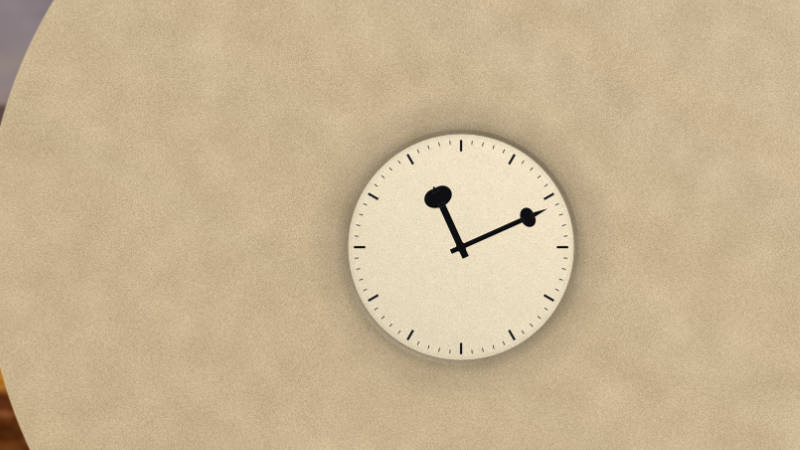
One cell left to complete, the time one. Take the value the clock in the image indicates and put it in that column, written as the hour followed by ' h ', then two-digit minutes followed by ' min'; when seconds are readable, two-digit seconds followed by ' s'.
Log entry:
11 h 11 min
